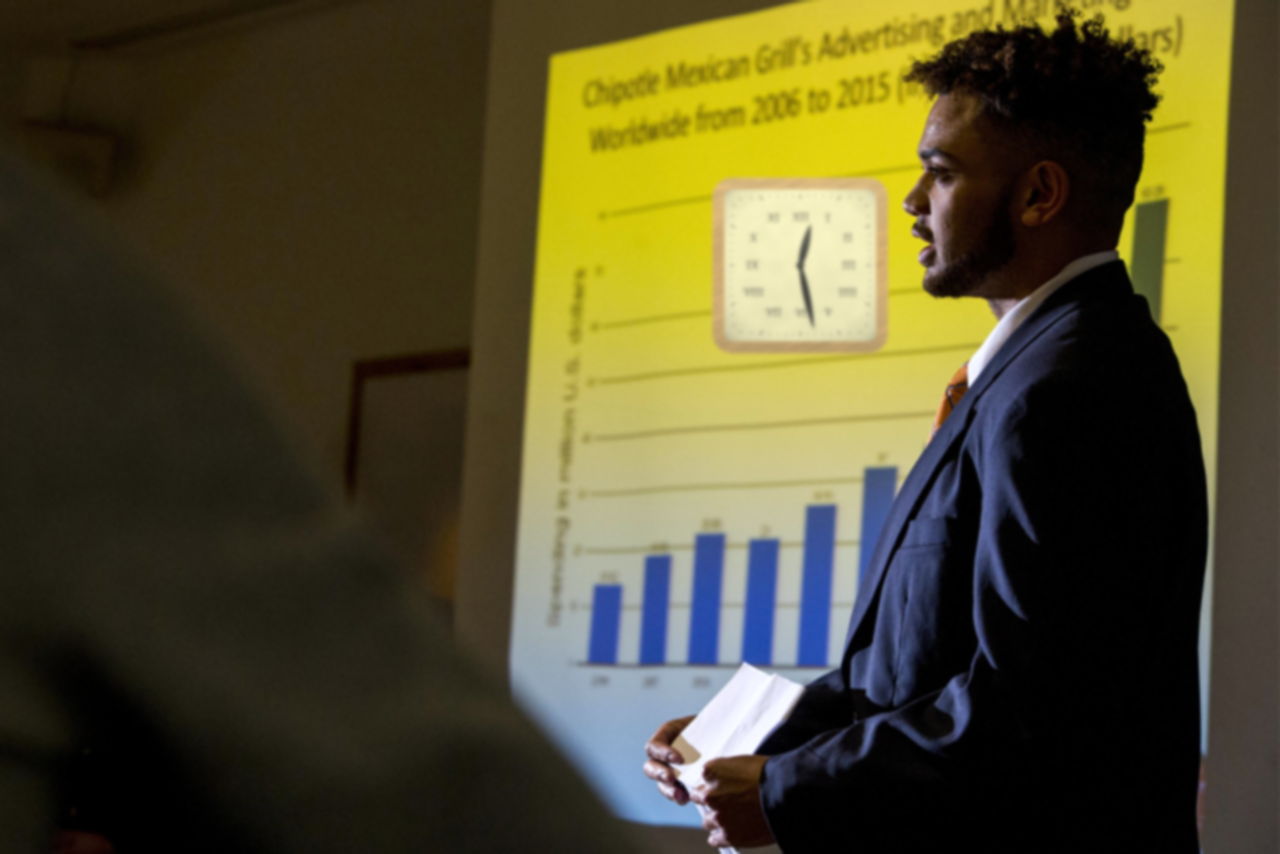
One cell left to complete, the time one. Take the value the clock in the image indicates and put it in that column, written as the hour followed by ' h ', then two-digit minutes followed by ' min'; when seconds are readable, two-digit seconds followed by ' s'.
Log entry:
12 h 28 min
